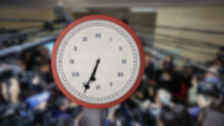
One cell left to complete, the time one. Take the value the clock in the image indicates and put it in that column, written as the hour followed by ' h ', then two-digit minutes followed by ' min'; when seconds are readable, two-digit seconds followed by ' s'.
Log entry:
6 h 34 min
